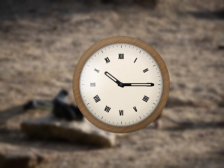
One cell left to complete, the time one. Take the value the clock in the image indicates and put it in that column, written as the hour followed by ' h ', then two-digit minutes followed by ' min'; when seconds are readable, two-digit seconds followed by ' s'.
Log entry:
10 h 15 min
